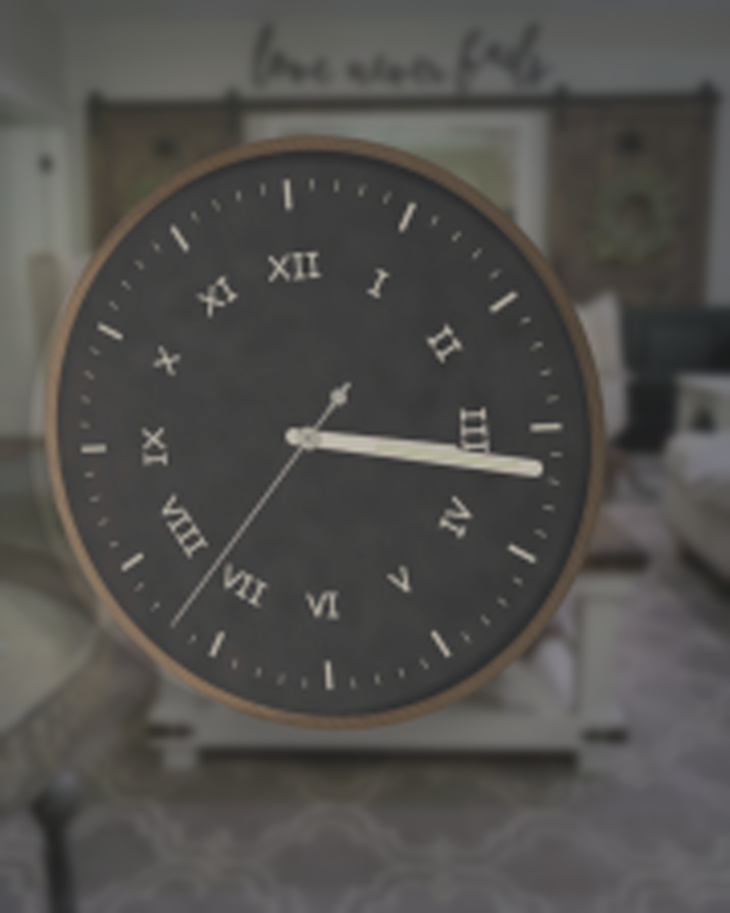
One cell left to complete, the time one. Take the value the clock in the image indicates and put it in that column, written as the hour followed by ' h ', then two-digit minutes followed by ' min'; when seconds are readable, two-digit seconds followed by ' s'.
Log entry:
3 h 16 min 37 s
